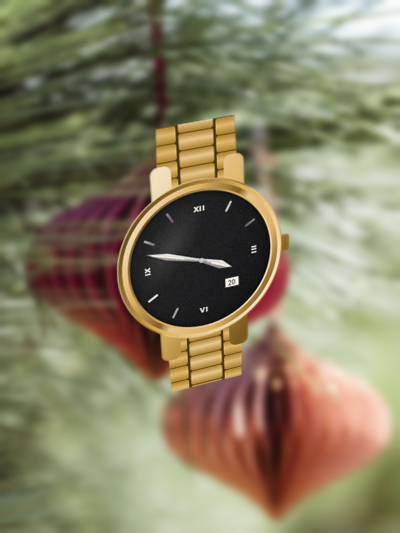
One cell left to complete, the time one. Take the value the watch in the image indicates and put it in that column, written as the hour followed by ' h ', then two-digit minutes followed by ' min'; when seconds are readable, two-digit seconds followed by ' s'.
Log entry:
3 h 48 min
